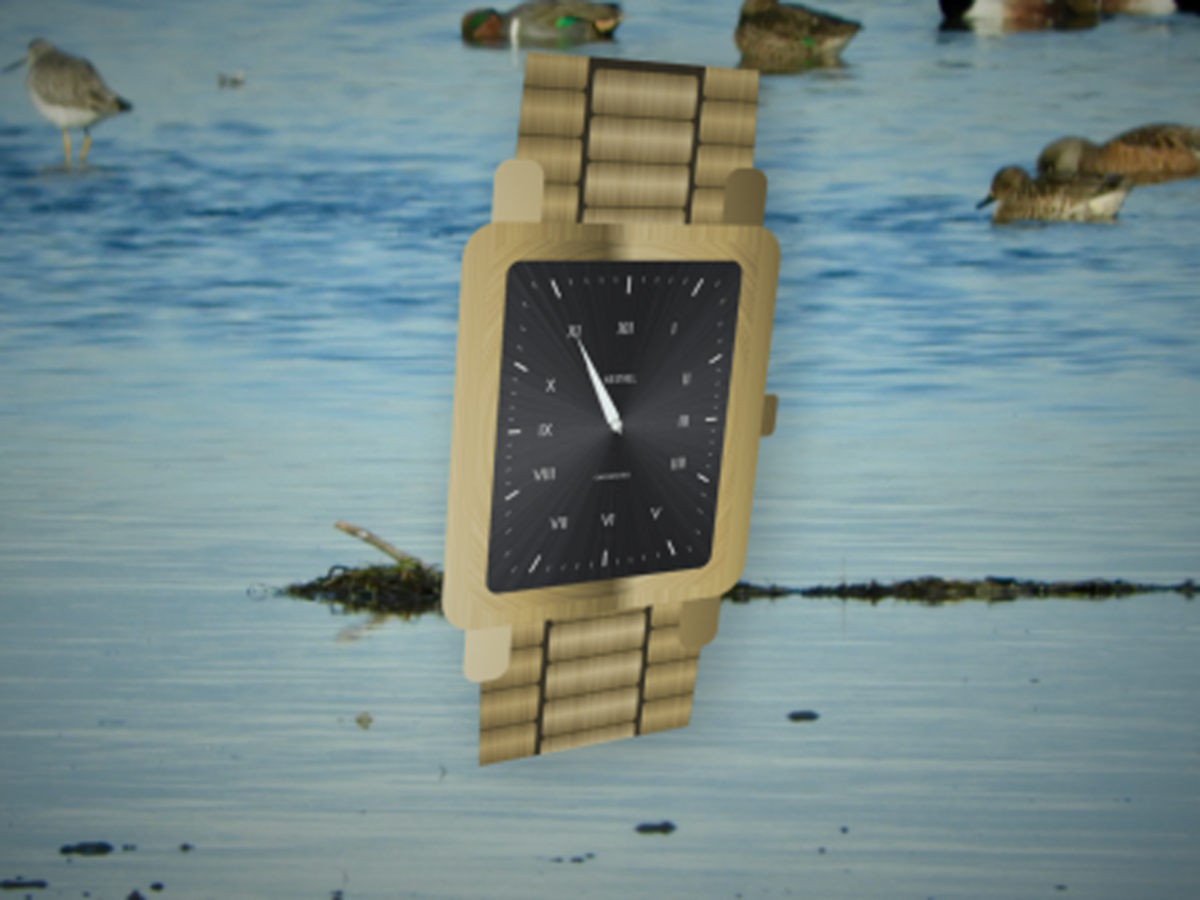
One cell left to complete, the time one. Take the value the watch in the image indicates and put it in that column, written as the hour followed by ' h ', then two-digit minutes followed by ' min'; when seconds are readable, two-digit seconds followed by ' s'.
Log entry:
10 h 55 min
